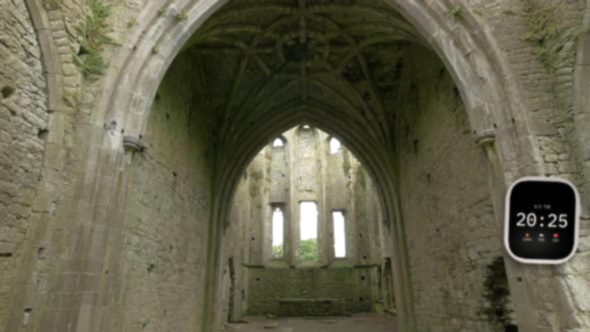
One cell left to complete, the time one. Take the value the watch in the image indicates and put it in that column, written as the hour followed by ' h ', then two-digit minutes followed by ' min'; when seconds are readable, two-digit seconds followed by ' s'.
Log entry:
20 h 25 min
